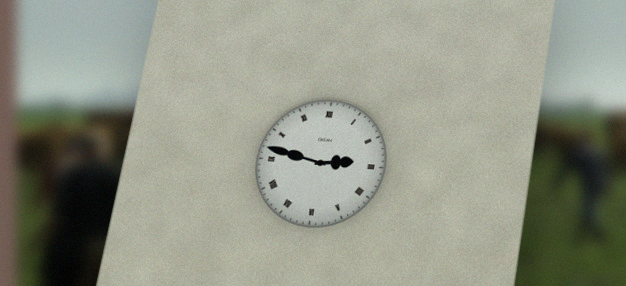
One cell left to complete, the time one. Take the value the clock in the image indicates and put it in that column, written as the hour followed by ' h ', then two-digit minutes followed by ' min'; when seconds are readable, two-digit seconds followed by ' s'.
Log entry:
2 h 47 min
